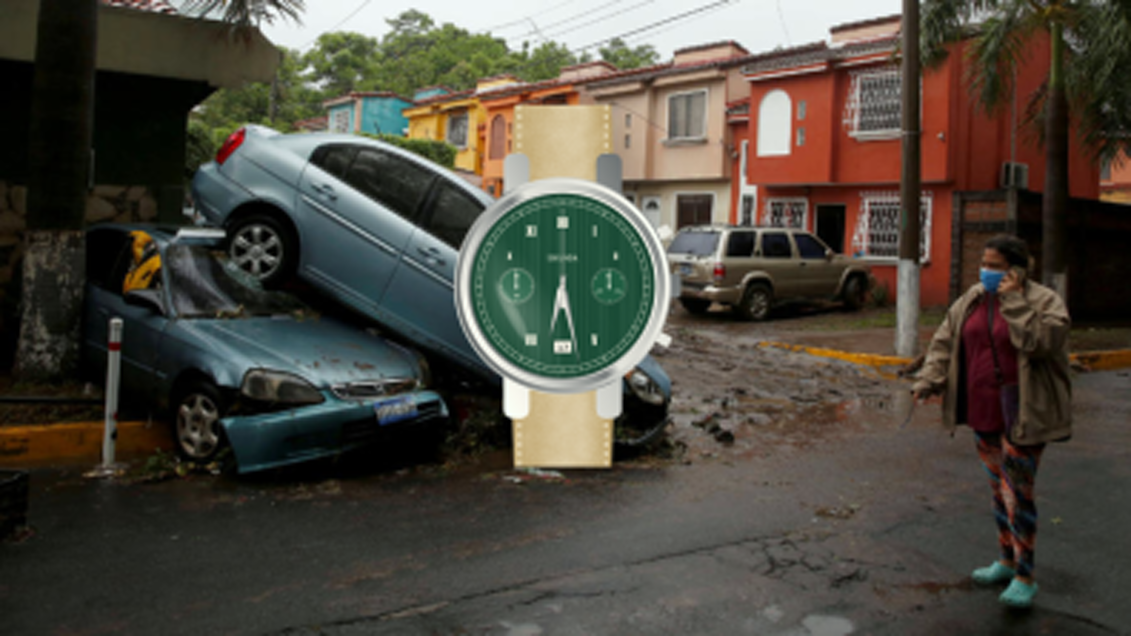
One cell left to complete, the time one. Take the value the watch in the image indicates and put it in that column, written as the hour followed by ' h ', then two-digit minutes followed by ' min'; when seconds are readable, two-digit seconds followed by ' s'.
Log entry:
6 h 28 min
